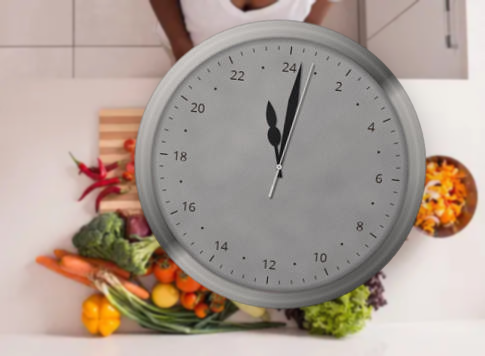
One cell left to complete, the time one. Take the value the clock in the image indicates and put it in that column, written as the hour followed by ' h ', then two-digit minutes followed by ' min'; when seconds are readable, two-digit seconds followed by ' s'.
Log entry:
23 h 01 min 02 s
